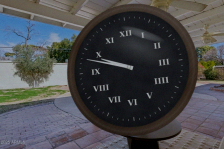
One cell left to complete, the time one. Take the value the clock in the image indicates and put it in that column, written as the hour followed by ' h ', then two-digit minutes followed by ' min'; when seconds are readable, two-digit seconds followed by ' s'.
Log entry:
9 h 48 min
